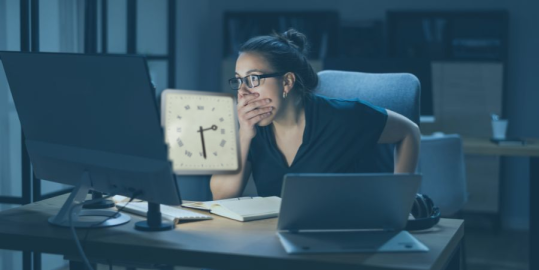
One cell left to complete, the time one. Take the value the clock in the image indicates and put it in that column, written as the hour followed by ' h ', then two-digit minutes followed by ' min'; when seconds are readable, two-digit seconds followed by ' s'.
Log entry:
2 h 29 min
